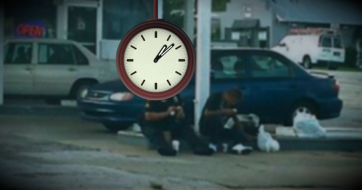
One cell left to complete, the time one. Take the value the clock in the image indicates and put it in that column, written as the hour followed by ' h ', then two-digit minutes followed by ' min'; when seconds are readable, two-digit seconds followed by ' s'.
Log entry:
1 h 08 min
